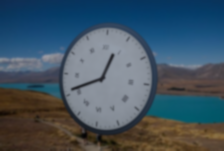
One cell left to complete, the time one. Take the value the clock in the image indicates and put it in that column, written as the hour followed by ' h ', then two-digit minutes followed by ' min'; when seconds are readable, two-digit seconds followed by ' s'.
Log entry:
12 h 41 min
